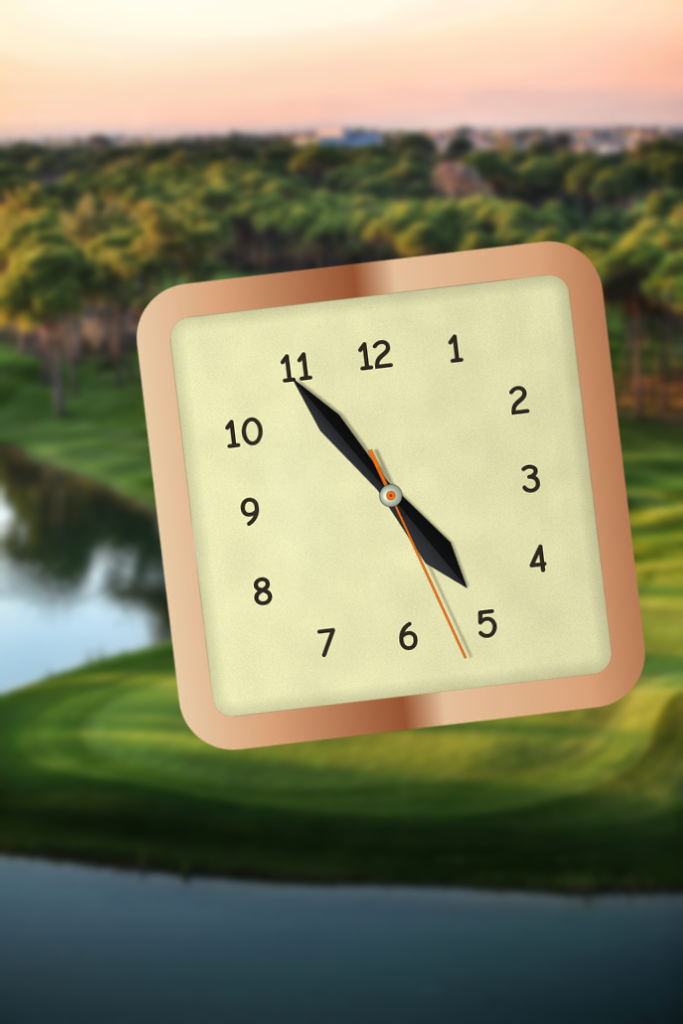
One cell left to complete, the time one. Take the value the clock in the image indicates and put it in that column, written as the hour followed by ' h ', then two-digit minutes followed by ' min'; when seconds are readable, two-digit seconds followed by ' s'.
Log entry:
4 h 54 min 27 s
